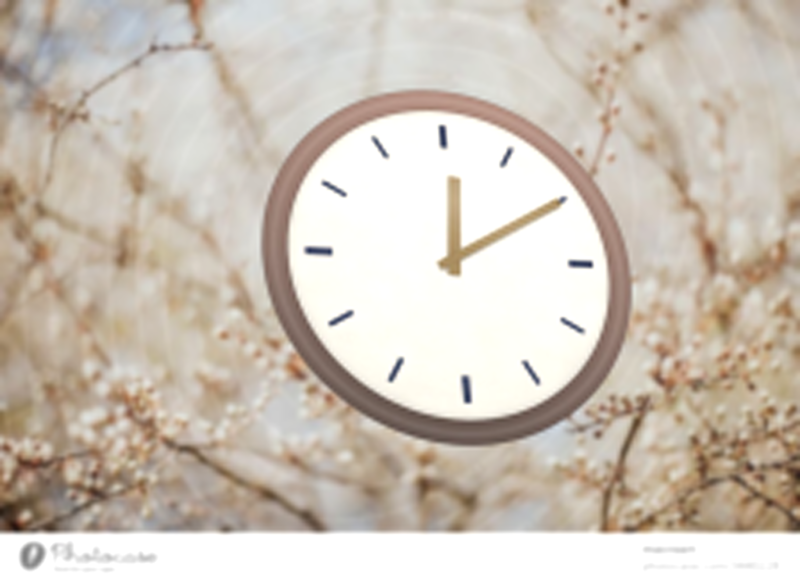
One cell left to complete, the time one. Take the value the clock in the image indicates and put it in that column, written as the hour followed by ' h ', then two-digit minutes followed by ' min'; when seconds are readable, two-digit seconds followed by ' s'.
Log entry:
12 h 10 min
